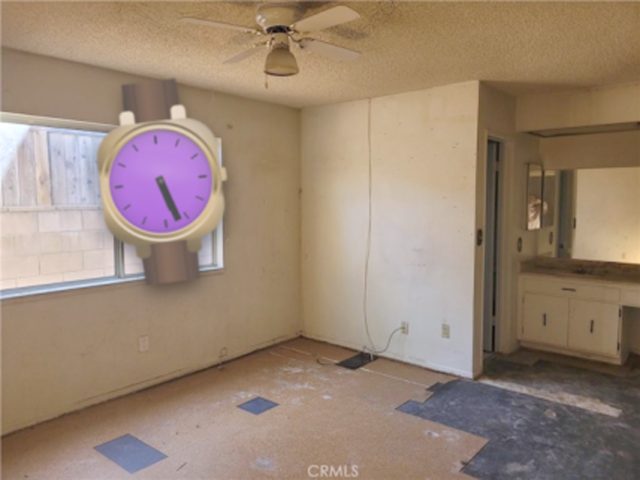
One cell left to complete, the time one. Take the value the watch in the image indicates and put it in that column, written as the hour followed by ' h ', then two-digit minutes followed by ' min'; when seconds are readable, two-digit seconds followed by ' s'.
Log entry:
5 h 27 min
